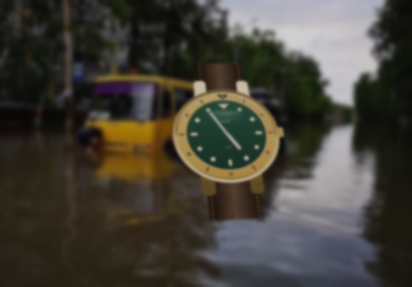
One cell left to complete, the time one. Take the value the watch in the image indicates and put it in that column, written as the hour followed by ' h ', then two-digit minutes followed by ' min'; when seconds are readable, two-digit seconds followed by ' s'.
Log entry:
4 h 55 min
